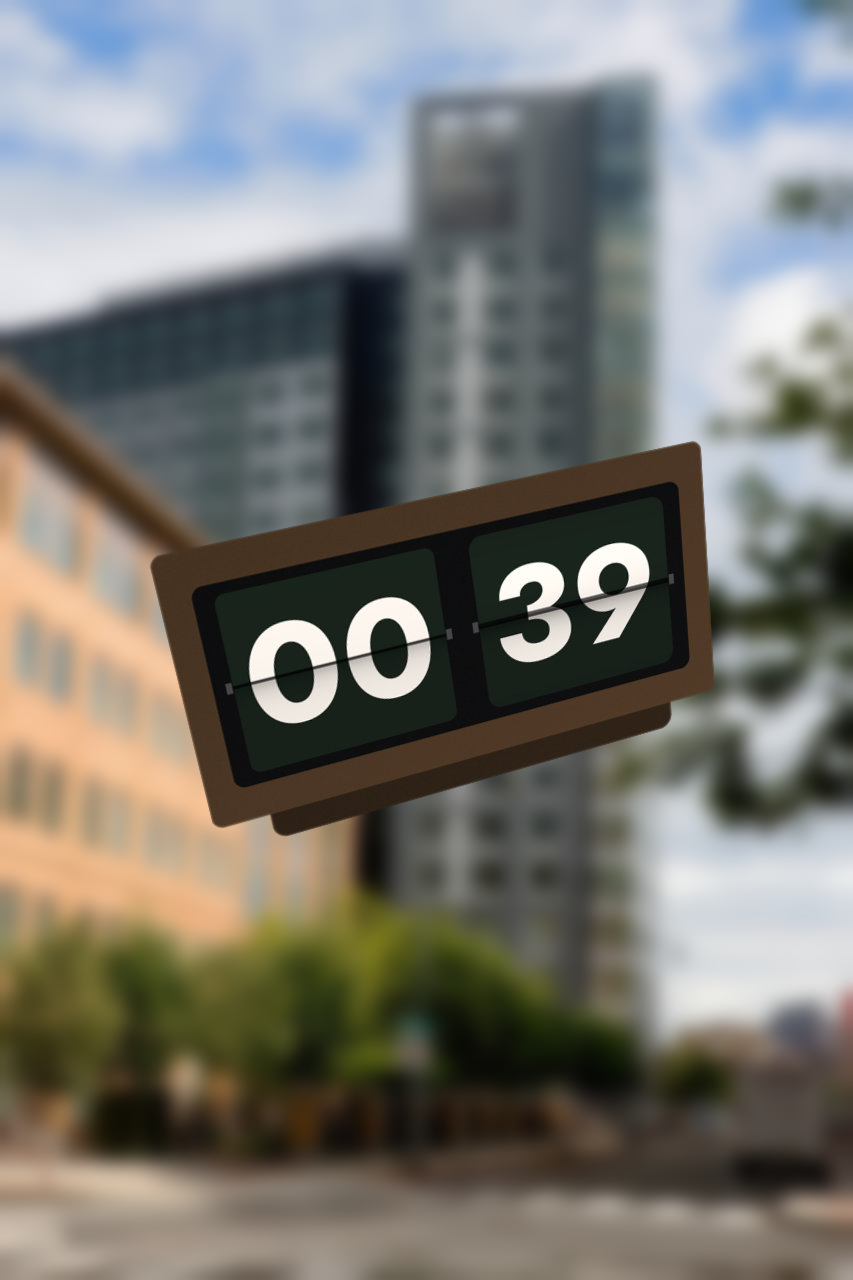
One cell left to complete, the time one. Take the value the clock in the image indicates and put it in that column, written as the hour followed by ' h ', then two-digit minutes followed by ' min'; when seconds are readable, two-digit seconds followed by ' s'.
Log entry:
0 h 39 min
